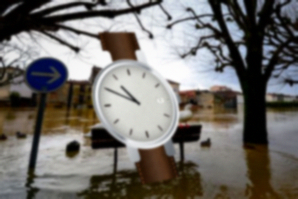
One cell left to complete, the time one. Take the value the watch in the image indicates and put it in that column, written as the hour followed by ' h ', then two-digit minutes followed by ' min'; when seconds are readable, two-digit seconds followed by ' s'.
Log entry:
10 h 50 min
